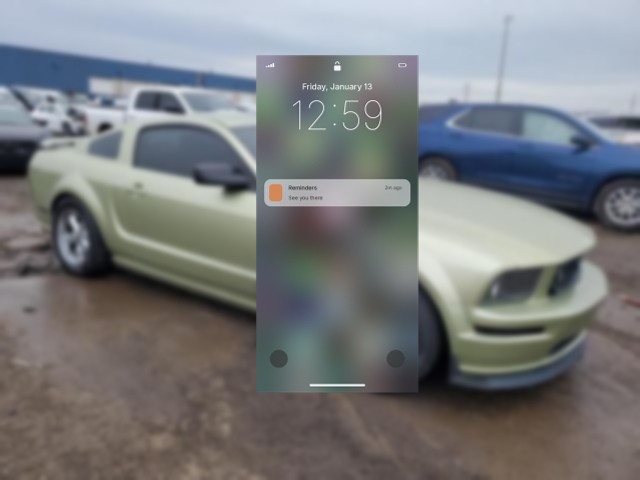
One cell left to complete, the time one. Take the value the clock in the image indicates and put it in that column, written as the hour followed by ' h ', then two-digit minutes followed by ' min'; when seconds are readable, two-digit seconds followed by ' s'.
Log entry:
12 h 59 min
